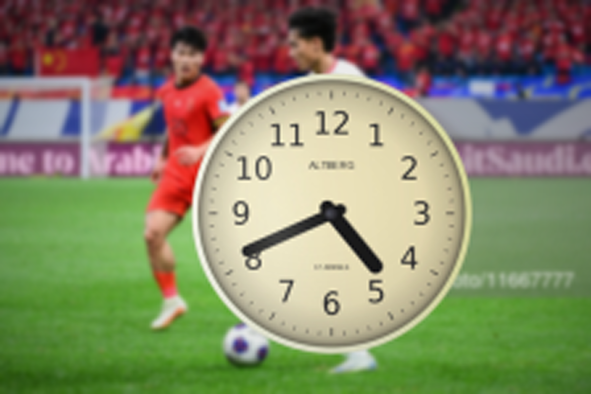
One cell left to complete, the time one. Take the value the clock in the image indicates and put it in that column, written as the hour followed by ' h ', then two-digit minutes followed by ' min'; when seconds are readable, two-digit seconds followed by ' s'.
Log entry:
4 h 41 min
